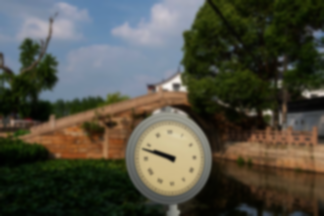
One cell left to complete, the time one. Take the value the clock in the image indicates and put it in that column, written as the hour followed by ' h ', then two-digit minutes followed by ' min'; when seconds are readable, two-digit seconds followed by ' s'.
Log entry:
9 h 48 min
